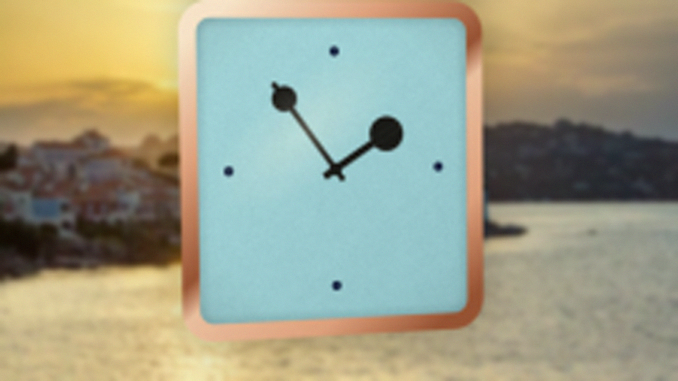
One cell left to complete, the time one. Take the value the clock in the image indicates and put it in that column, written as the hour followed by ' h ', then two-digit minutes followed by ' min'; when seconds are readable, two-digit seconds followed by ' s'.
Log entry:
1 h 54 min
